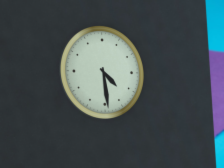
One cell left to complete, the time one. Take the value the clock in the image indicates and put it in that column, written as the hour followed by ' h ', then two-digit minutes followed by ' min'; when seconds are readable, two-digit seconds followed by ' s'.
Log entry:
4 h 29 min
